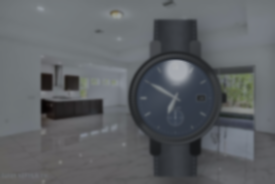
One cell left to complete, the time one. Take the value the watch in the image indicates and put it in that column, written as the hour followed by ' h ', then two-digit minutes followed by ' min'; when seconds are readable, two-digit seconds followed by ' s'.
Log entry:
6 h 50 min
